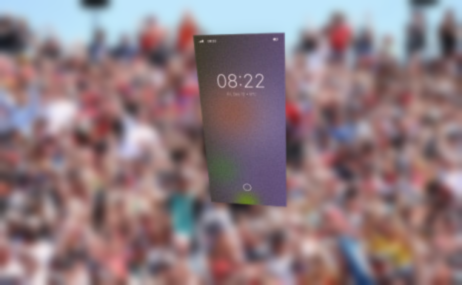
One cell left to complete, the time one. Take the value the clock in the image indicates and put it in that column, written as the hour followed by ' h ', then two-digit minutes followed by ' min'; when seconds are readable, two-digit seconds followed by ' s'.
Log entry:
8 h 22 min
